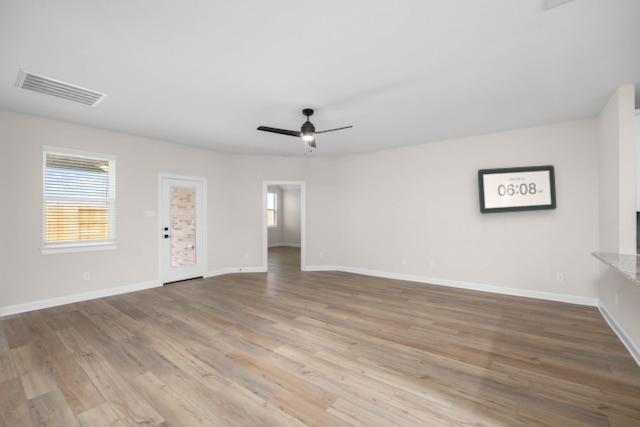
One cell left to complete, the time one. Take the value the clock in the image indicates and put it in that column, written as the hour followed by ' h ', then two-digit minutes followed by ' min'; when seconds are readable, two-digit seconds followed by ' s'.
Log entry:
6 h 08 min
